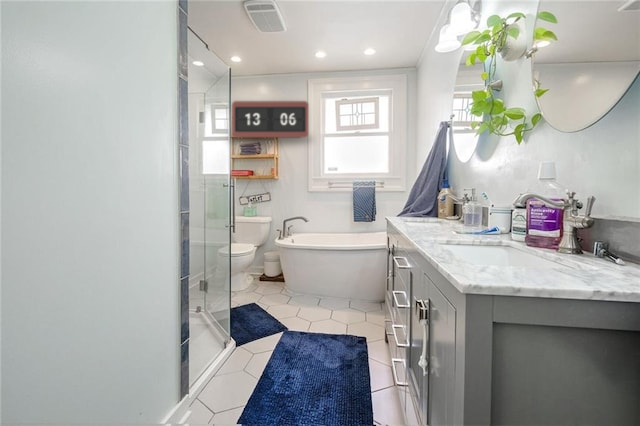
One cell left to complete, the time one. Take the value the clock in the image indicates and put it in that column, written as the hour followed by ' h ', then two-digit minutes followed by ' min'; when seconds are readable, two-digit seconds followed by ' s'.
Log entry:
13 h 06 min
